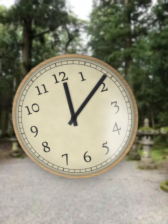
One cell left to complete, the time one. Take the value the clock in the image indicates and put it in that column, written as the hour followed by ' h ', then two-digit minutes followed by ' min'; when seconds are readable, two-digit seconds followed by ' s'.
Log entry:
12 h 09 min
